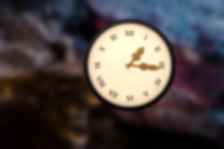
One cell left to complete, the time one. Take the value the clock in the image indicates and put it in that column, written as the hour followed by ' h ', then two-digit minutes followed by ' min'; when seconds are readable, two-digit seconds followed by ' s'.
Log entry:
1 h 16 min
